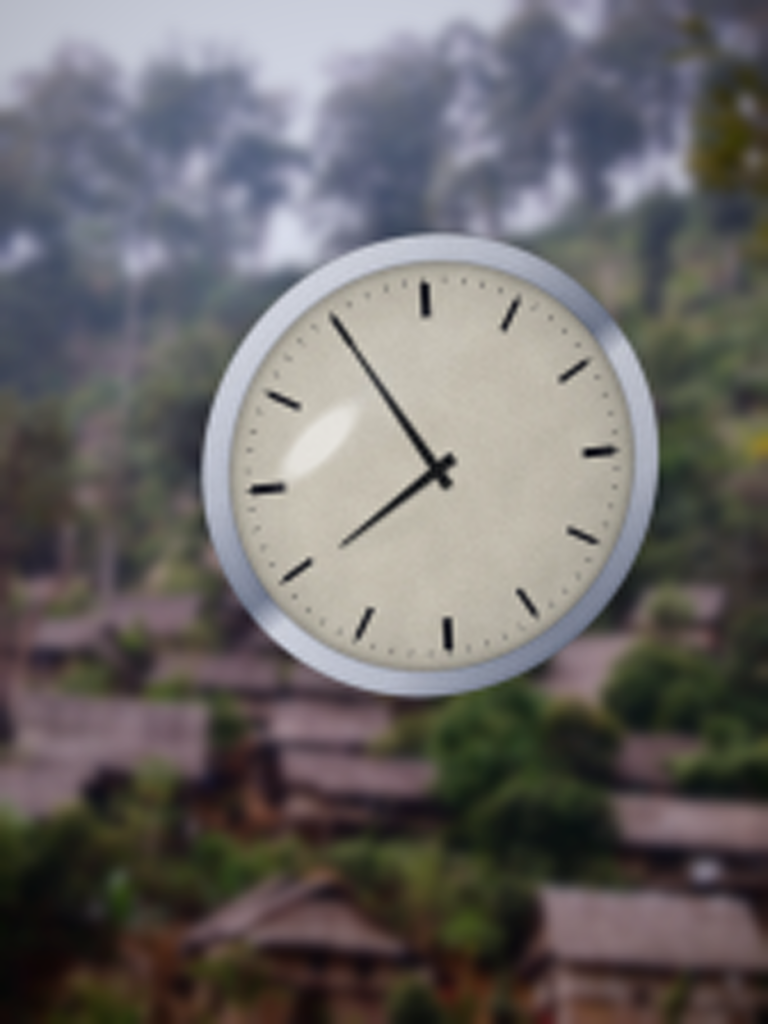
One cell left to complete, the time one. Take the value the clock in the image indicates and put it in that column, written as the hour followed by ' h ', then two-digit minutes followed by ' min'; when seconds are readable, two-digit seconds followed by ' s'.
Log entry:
7 h 55 min
